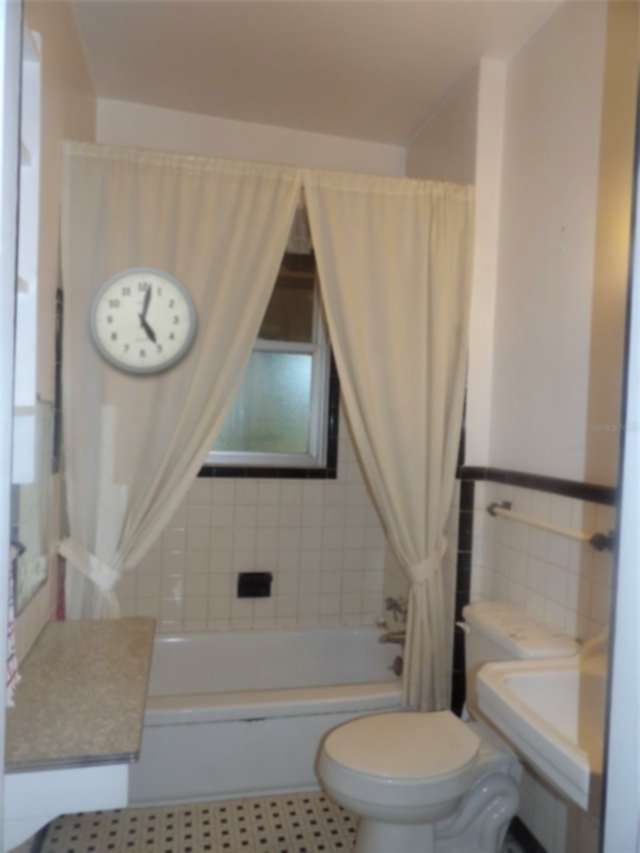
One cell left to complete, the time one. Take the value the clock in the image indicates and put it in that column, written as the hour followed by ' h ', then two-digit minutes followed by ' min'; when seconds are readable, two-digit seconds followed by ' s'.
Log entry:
5 h 02 min
